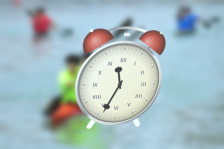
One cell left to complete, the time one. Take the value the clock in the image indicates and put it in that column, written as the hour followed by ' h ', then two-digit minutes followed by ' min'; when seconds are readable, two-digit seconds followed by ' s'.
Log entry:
11 h 34 min
